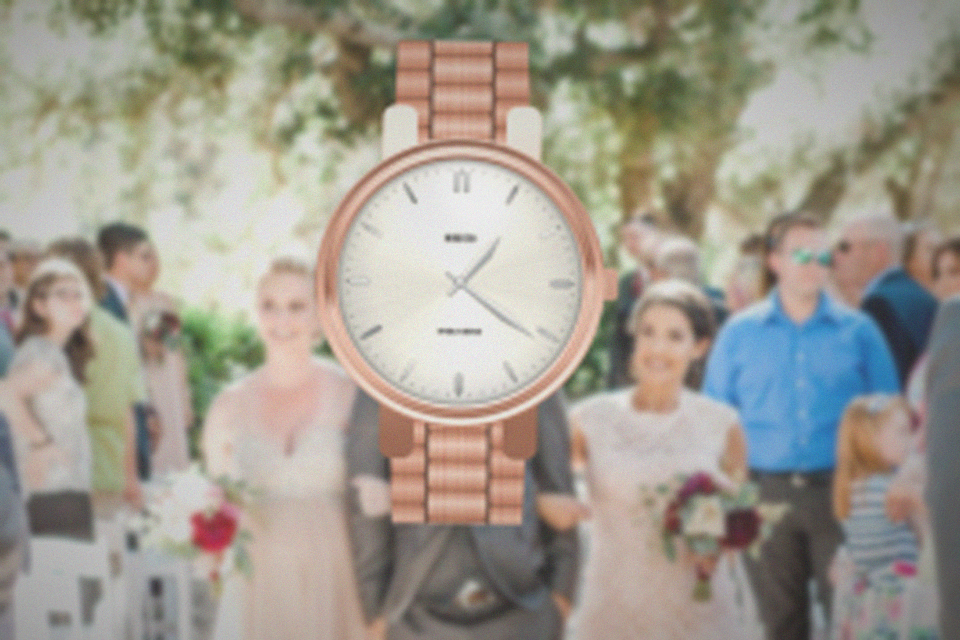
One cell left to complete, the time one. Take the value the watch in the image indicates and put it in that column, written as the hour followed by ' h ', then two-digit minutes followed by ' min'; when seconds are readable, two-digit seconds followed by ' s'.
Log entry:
1 h 21 min
